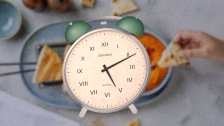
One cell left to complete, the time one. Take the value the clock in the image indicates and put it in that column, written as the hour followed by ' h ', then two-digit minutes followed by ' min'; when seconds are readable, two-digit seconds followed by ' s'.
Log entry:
5 h 11 min
